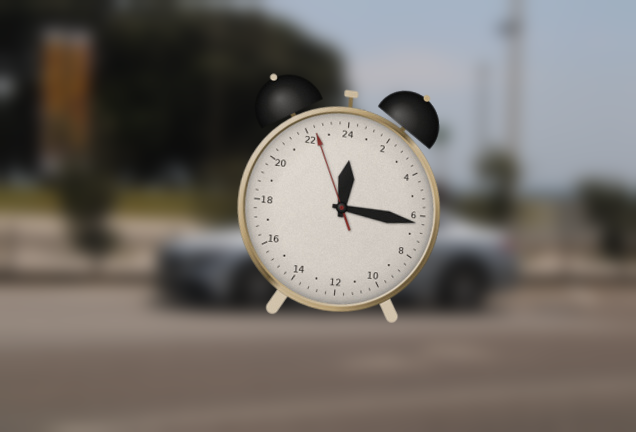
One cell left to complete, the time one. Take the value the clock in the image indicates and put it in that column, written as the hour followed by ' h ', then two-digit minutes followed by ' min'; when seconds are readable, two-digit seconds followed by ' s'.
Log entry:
0 h 15 min 56 s
